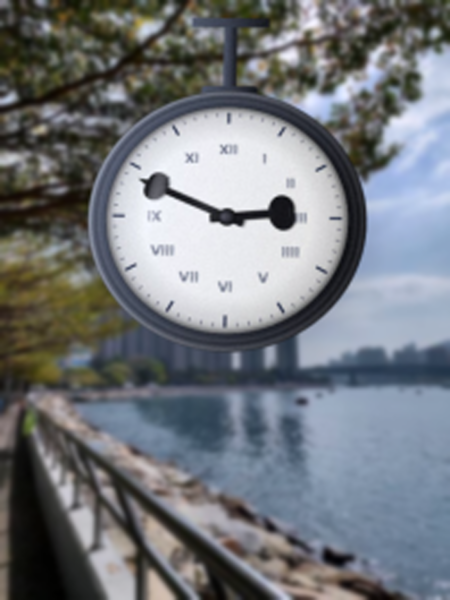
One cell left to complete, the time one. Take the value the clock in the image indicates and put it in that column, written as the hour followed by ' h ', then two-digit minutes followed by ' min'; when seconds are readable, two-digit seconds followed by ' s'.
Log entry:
2 h 49 min
